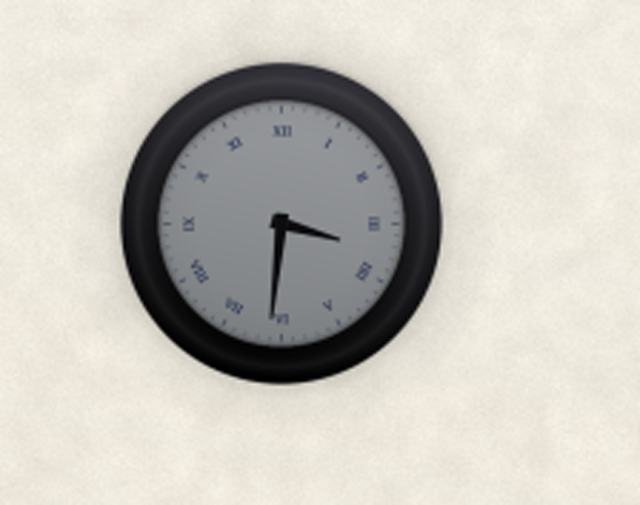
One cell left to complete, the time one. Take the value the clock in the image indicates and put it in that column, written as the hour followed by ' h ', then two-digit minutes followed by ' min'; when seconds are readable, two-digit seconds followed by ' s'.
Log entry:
3 h 31 min
